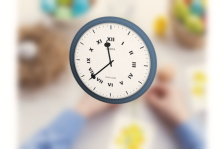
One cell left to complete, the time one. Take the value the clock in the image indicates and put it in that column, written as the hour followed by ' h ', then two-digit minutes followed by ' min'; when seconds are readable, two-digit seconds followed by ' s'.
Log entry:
11 h 38 min
